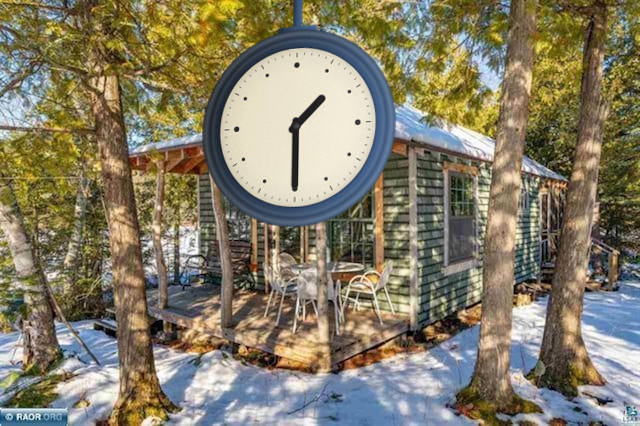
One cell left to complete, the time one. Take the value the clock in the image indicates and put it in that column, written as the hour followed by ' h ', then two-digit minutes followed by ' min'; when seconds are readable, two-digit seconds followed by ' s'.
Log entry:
1 h 30 min
